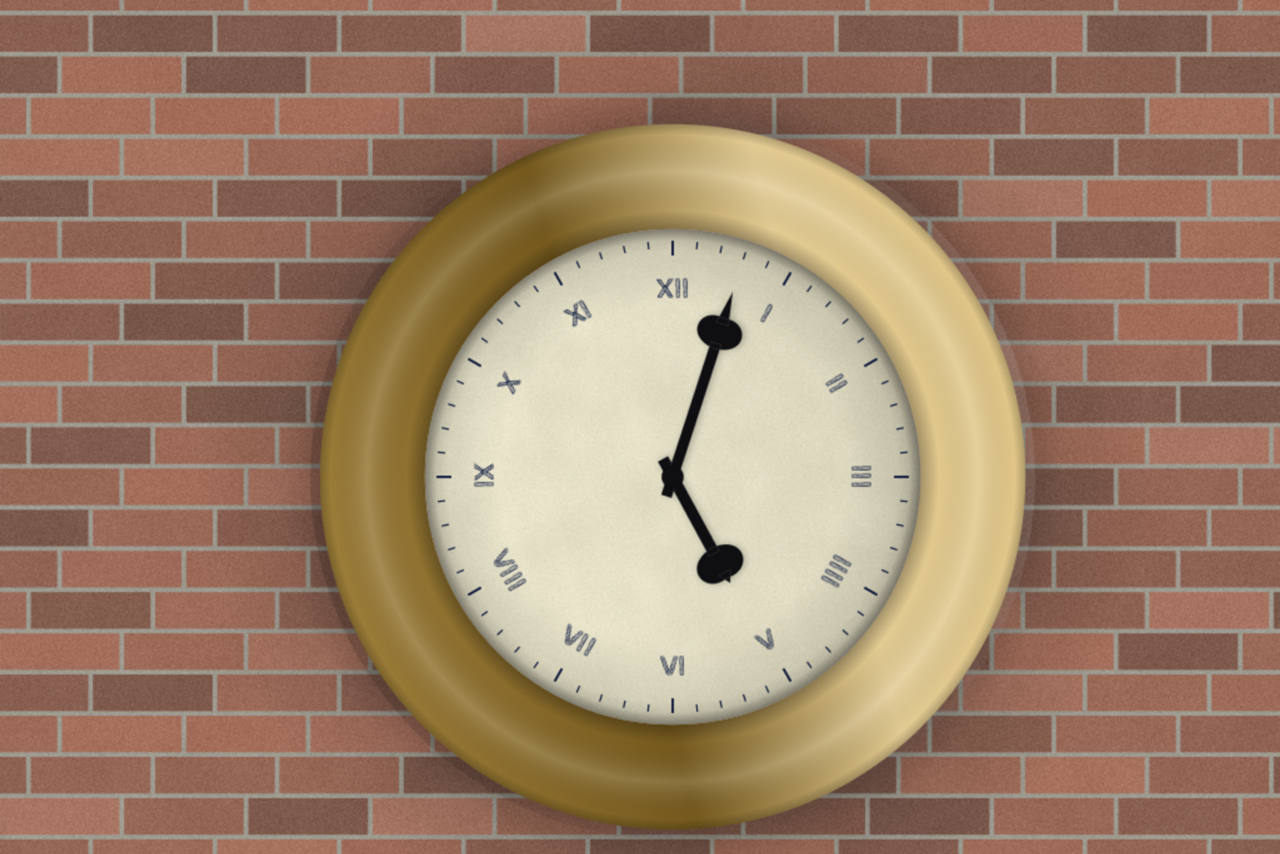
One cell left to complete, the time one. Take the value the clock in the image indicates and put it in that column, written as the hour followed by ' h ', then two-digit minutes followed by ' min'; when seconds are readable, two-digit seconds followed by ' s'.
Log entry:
5 h 03 min
